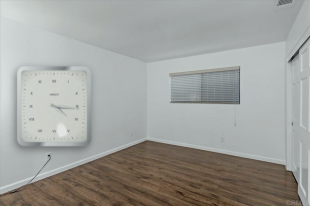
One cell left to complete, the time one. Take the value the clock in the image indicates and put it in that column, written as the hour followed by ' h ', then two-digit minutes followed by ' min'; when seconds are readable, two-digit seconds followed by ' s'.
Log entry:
4 h 16 min
